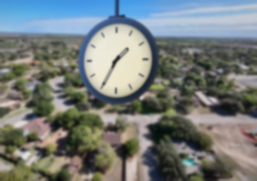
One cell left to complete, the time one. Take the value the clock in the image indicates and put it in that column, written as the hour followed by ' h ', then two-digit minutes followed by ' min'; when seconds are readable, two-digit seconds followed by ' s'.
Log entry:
1 h 35 min
